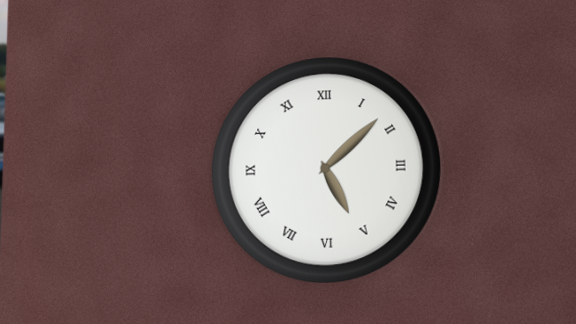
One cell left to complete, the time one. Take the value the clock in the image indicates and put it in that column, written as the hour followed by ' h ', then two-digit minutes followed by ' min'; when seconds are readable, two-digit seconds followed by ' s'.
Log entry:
5 h 08 min
